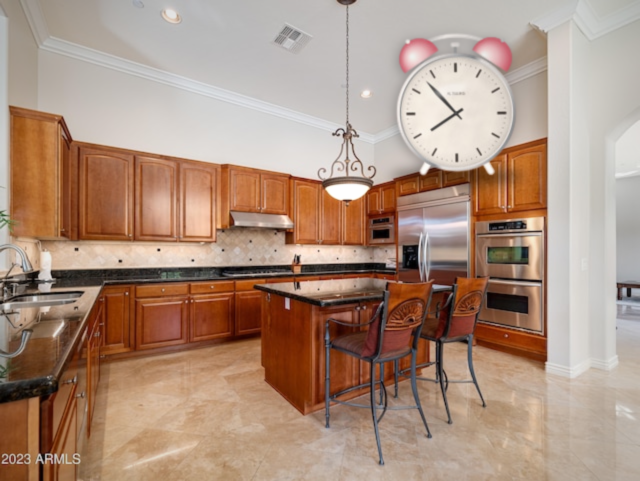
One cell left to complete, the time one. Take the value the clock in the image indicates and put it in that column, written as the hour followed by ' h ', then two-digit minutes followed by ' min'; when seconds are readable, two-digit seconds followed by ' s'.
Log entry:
7 h 53 min
